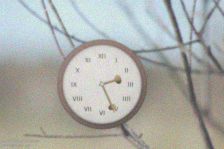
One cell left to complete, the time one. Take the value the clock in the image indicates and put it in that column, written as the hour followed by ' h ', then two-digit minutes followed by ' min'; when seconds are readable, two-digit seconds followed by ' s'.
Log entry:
2 h 26 min
